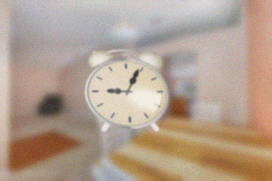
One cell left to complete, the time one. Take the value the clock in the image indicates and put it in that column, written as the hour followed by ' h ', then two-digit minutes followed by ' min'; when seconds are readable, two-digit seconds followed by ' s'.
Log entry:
9 h 04 min
